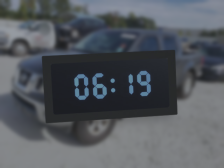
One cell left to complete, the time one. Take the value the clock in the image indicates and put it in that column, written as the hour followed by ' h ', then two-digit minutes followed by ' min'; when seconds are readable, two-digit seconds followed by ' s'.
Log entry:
6 h 19 min
